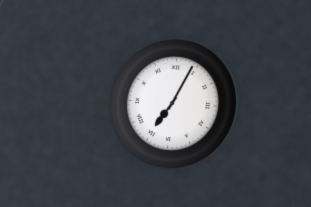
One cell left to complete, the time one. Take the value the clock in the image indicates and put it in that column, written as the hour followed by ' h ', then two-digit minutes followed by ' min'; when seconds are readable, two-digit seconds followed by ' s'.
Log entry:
7 h 04 min
